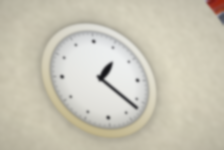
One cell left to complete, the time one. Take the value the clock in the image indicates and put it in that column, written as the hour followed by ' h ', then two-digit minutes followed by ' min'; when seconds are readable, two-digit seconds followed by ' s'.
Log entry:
1 h 22 min
